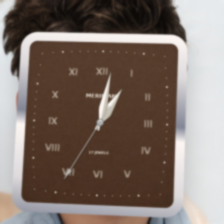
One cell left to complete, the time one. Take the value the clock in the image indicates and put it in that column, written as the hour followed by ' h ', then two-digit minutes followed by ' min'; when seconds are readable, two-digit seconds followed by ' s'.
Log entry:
1 h 01 min 35 s
